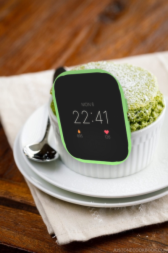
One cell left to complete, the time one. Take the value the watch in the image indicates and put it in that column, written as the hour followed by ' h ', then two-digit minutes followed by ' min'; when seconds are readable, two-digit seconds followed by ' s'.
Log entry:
22 h 41 min
